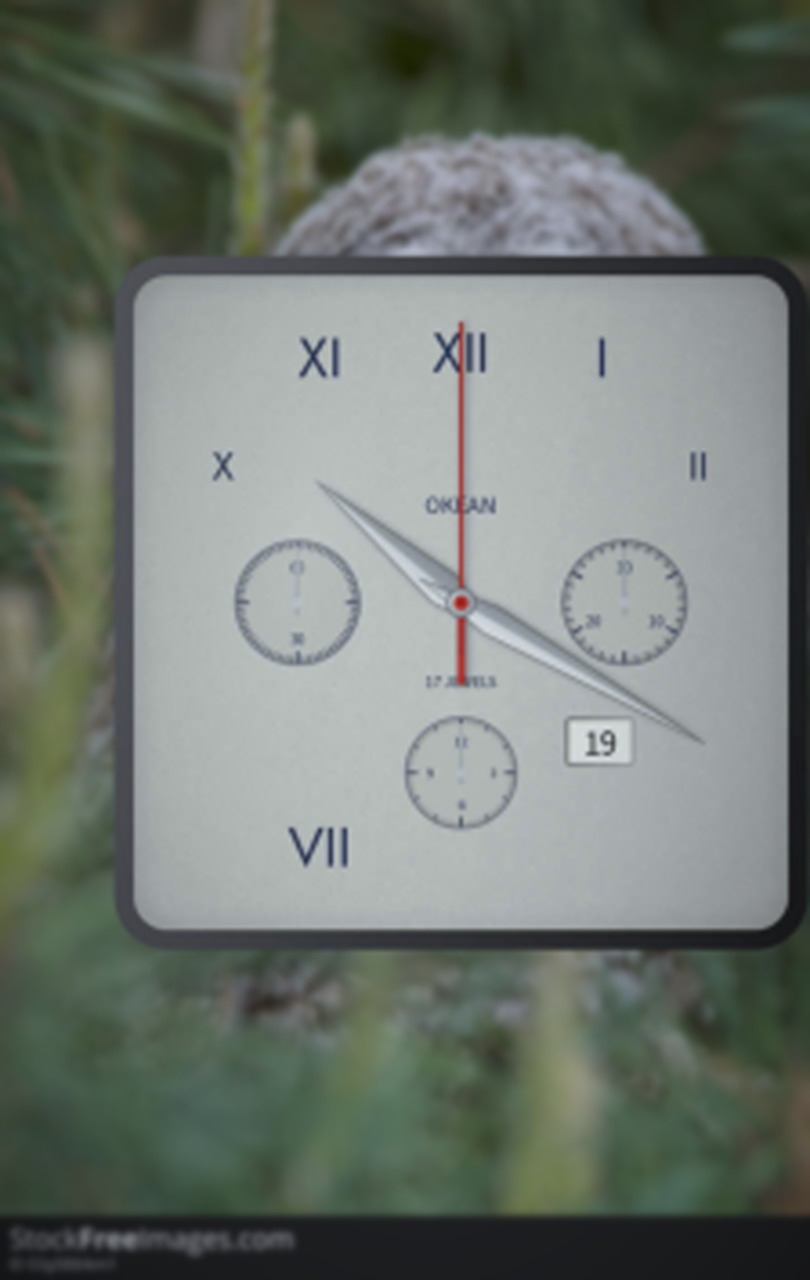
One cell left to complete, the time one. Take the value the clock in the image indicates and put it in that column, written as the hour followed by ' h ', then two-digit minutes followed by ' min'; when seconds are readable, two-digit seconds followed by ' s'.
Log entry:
10 h 20 min
